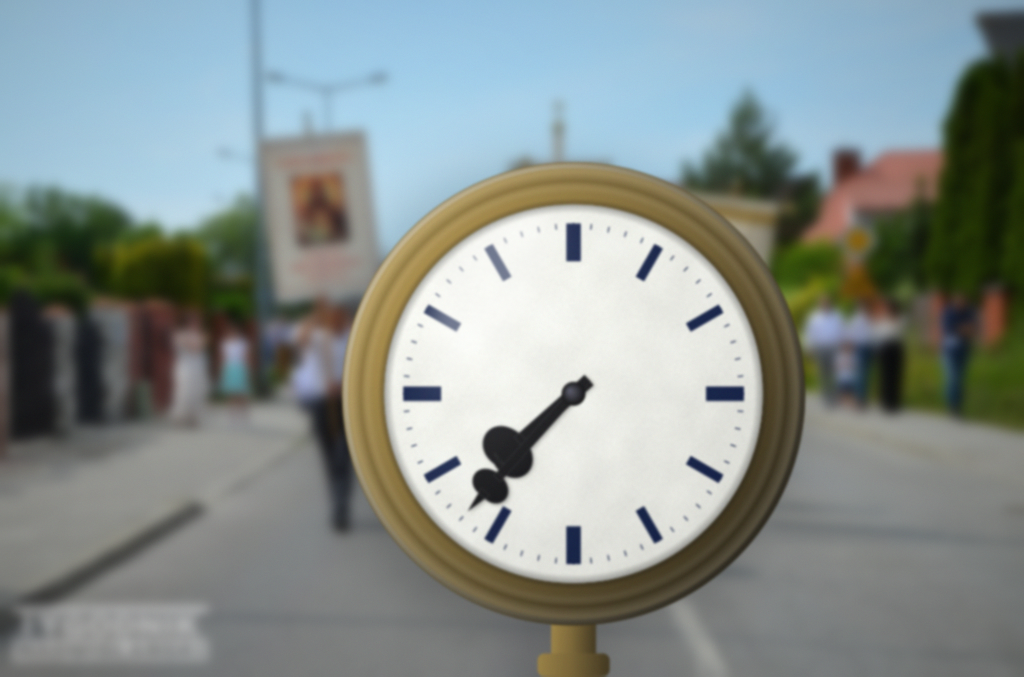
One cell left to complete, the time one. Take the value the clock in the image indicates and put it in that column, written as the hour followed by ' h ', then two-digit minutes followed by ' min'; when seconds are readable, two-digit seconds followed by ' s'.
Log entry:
7 h 37 min
